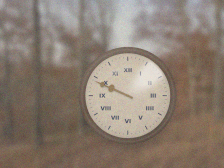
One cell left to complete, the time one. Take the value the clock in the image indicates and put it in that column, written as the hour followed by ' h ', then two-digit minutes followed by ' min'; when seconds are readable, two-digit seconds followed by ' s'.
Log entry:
9 h 49 min
